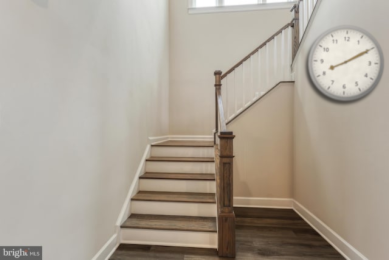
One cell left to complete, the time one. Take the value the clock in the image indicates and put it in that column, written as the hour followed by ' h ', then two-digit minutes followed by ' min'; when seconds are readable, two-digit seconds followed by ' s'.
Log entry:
8 h 10 min
